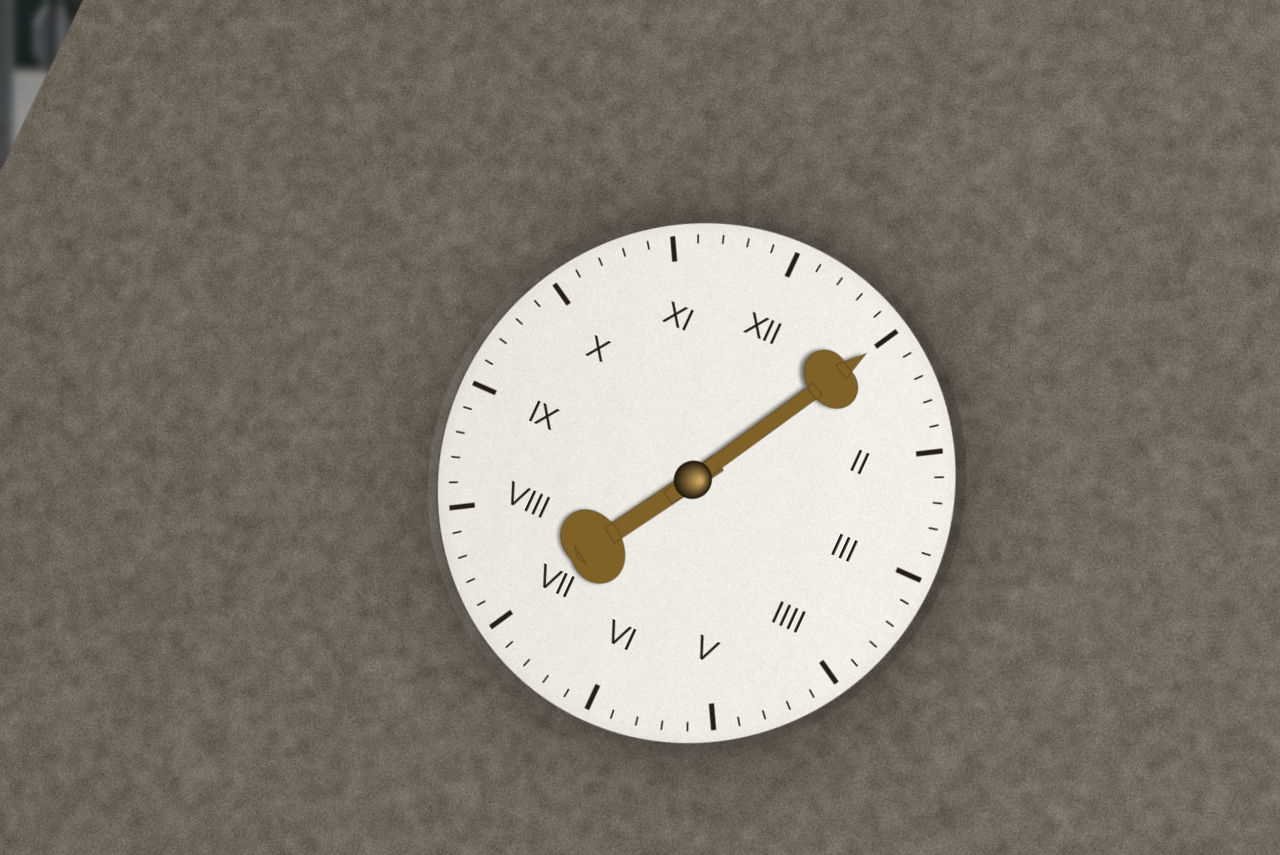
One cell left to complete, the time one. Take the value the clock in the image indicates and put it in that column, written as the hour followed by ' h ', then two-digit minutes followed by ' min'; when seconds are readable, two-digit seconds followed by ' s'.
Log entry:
7 h 05 min
